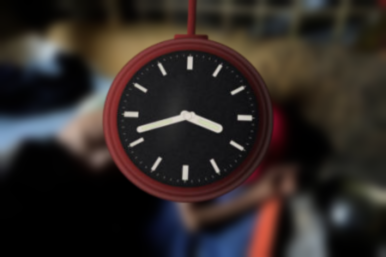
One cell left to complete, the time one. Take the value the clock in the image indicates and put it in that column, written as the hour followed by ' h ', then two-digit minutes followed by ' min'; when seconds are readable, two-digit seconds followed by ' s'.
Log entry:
3 h 42 min
